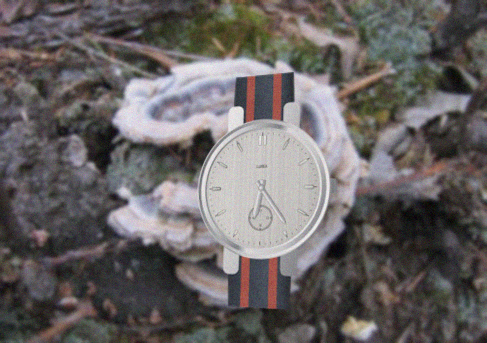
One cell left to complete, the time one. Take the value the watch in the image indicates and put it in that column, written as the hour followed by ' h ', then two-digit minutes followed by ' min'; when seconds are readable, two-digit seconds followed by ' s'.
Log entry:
6 h 24 min
